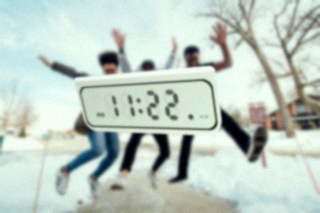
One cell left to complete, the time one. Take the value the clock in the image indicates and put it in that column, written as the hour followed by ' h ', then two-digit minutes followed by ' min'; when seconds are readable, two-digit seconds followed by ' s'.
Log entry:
11 h 22 min
